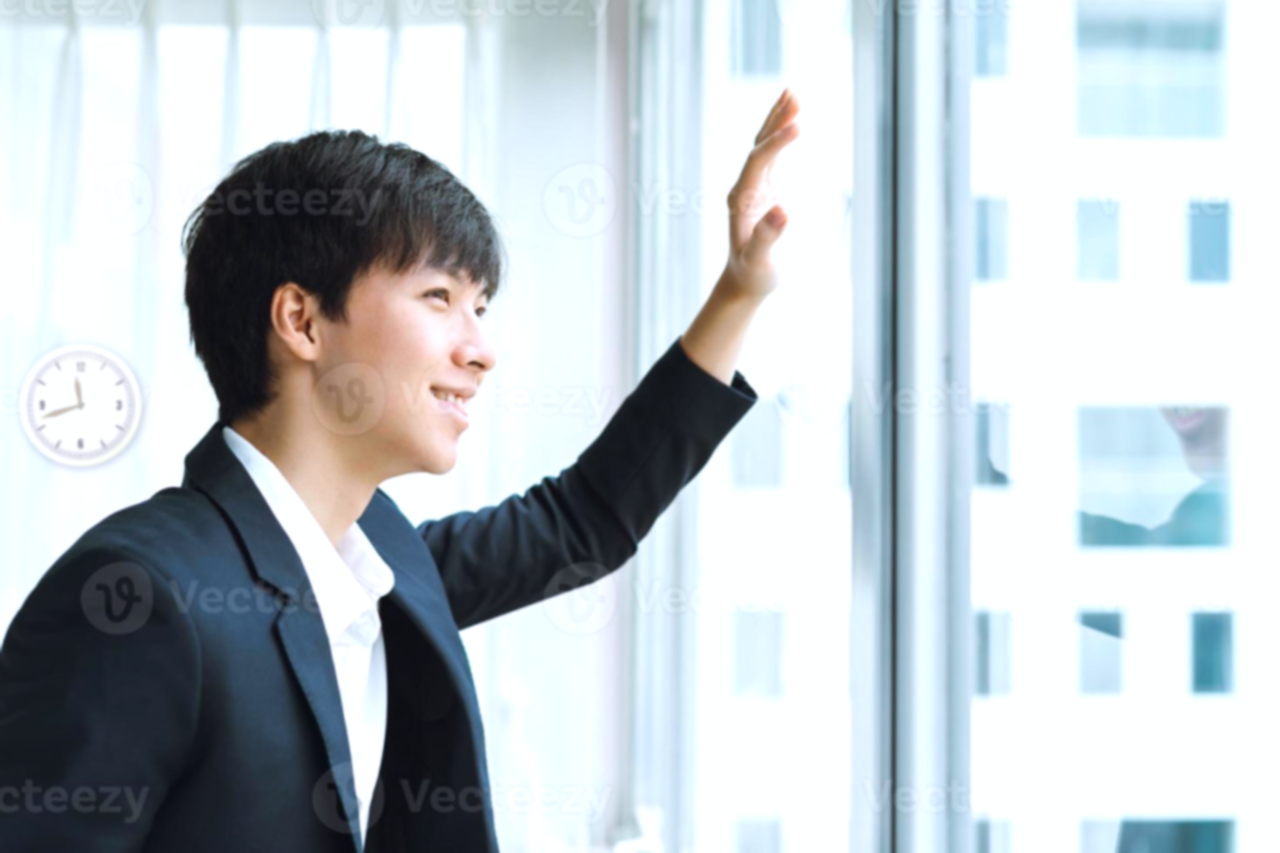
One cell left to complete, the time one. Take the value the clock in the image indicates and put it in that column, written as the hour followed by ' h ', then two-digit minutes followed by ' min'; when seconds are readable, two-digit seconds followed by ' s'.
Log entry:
11 h 42 min
